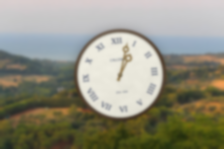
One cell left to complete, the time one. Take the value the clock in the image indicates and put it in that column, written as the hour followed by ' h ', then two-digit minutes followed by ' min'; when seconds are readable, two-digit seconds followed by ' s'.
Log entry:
1 h 03 min
